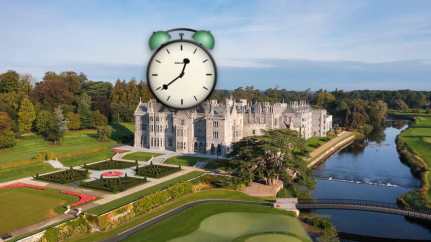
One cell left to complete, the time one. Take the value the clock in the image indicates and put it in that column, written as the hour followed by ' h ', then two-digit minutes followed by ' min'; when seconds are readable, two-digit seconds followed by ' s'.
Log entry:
12 h 39 min
